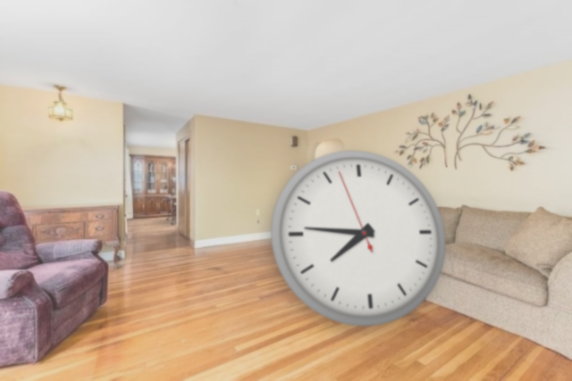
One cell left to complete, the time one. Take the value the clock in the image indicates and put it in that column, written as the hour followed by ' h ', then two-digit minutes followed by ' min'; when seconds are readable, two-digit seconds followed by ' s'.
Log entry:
7 h 45 min 57 s
